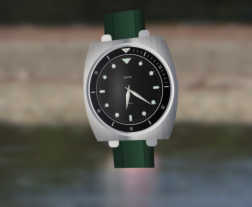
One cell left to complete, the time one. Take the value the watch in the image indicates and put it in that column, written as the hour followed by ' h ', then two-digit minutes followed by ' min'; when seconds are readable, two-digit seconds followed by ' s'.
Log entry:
6 h 21 min
